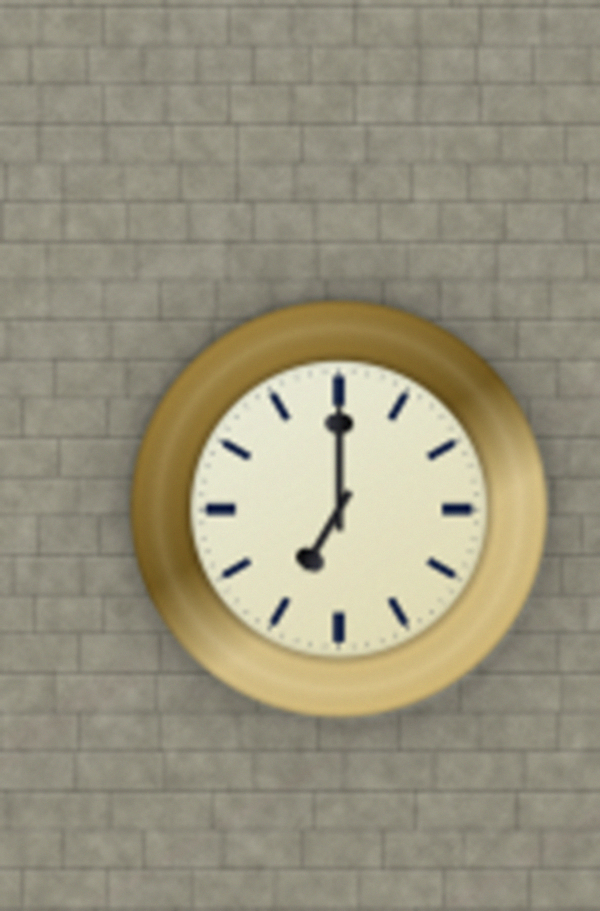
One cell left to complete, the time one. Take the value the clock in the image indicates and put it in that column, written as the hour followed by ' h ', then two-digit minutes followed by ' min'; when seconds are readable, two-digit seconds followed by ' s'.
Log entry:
7 h 00 min
